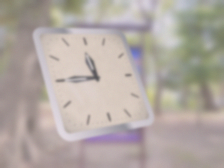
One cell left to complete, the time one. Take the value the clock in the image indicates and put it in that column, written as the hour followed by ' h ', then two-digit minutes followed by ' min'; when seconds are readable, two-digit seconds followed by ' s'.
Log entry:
11 h 45 min
